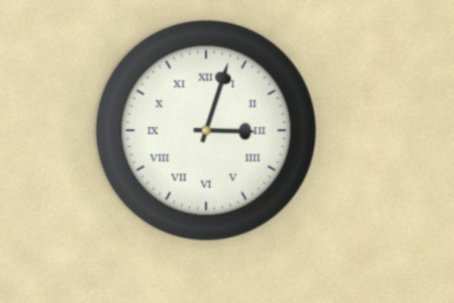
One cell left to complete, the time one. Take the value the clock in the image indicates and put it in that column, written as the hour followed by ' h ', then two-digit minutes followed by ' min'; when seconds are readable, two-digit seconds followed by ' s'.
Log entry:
3 h 03 min
